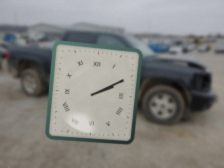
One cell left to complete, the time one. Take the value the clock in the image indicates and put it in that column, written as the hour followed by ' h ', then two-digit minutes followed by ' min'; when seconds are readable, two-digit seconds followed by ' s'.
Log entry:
2 h 10 min
